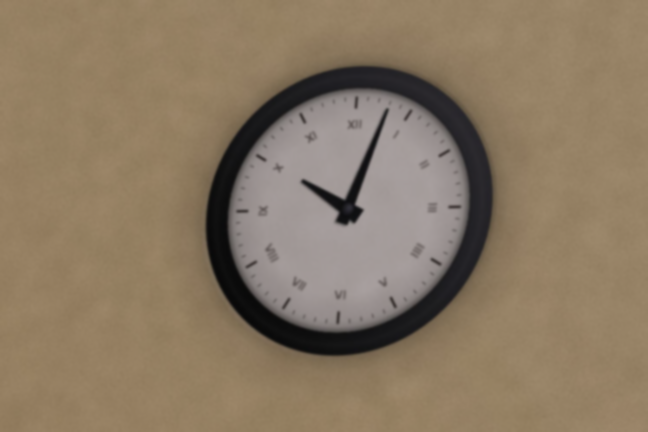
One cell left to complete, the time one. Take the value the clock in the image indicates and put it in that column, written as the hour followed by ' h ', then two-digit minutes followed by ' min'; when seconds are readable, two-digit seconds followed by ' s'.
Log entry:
10 h 03 min
